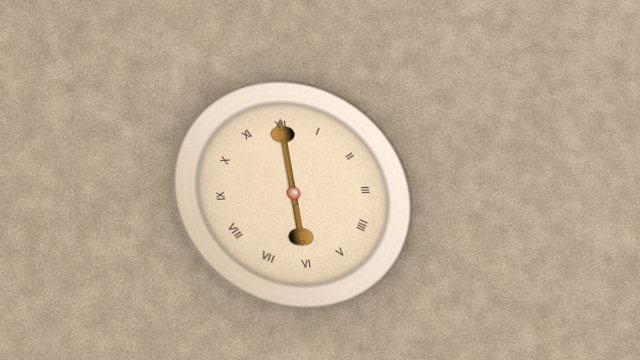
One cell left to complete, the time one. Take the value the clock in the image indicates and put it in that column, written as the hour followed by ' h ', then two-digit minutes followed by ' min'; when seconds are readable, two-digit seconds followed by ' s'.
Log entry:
6 h 00 min
